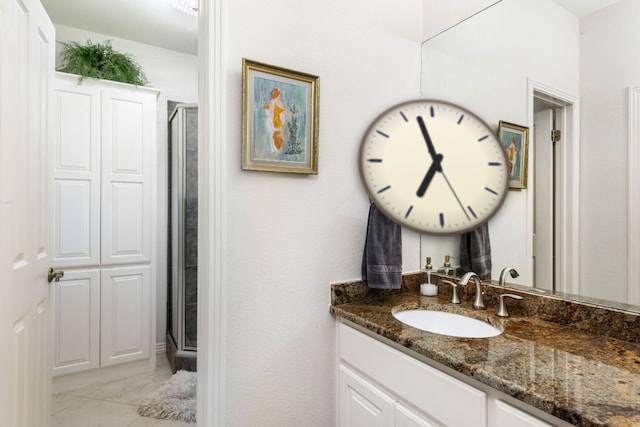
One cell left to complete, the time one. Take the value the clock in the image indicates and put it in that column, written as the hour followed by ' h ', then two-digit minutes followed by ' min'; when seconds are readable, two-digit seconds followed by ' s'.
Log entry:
6 h 57 min 26 s
